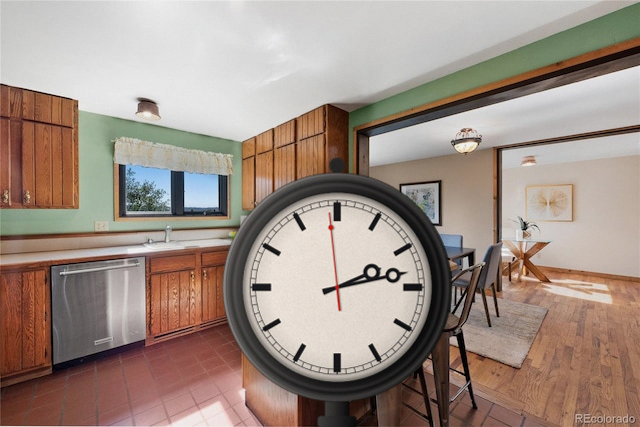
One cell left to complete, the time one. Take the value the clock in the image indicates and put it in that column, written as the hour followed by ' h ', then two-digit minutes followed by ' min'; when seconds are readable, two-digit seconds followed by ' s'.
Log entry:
2 h 12 min 59 s
